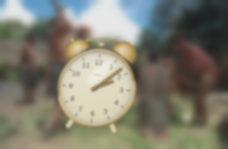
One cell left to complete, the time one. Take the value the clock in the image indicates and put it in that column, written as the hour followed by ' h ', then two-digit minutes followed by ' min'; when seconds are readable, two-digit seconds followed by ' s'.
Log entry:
2 h 08 min
